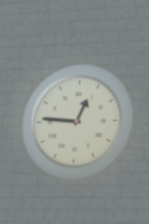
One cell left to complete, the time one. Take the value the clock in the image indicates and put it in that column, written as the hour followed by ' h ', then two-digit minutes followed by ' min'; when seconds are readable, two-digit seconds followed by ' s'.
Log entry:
12 h 46 min
